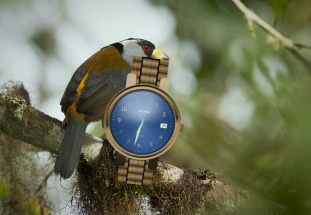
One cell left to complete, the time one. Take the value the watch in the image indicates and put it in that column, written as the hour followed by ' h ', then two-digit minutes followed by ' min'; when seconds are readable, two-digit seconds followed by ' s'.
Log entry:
6 h 32 min
